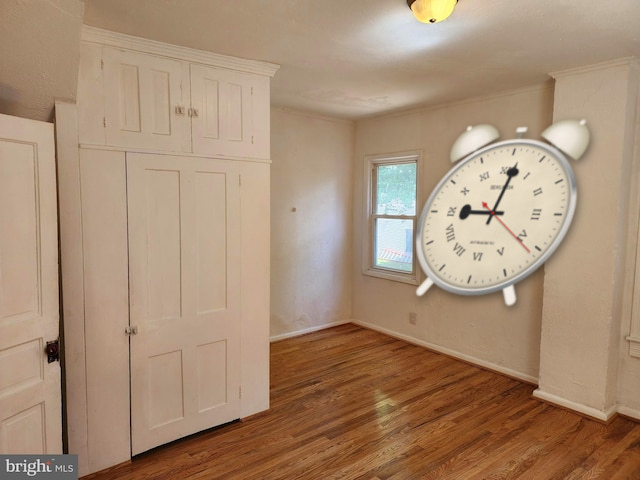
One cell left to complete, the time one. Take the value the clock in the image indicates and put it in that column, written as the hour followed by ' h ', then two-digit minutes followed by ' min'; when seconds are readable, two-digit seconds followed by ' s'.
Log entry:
9 h 01 min 21 s
